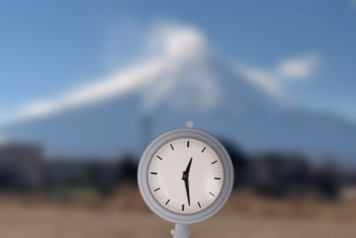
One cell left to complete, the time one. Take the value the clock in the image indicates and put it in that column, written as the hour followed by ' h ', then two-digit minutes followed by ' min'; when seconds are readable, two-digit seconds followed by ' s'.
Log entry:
12 h 28 min
